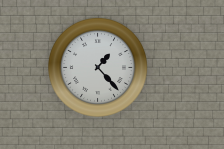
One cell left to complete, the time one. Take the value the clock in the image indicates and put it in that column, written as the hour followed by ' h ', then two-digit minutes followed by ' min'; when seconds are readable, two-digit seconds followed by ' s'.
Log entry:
1 h 23 min
